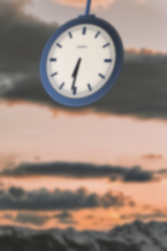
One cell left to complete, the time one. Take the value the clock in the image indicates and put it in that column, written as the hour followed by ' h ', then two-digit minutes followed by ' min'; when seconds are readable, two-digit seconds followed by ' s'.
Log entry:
6 h 31 min
